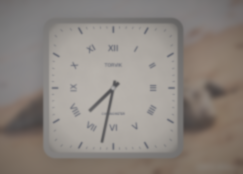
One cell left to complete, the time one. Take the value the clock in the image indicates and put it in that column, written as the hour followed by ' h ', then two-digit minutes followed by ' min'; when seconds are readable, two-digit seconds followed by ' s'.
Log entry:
7 h 32 min
